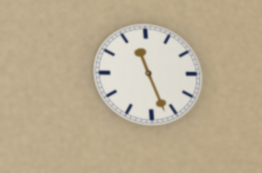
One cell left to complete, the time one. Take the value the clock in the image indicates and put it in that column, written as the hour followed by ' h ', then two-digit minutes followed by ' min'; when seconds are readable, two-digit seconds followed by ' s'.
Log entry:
11 h 27 min
